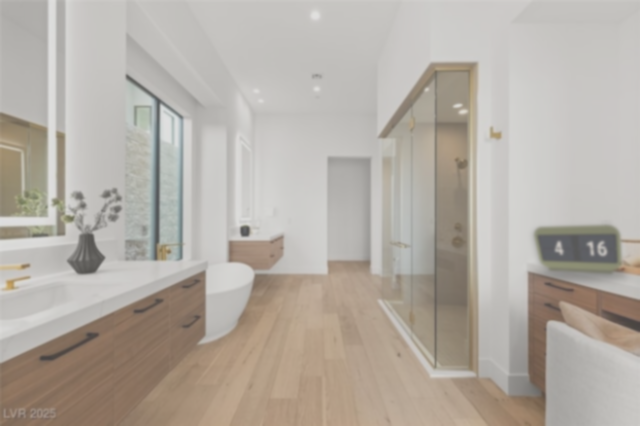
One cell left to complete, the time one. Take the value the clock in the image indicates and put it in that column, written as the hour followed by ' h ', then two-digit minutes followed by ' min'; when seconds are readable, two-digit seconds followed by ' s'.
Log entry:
4 h 16 min
